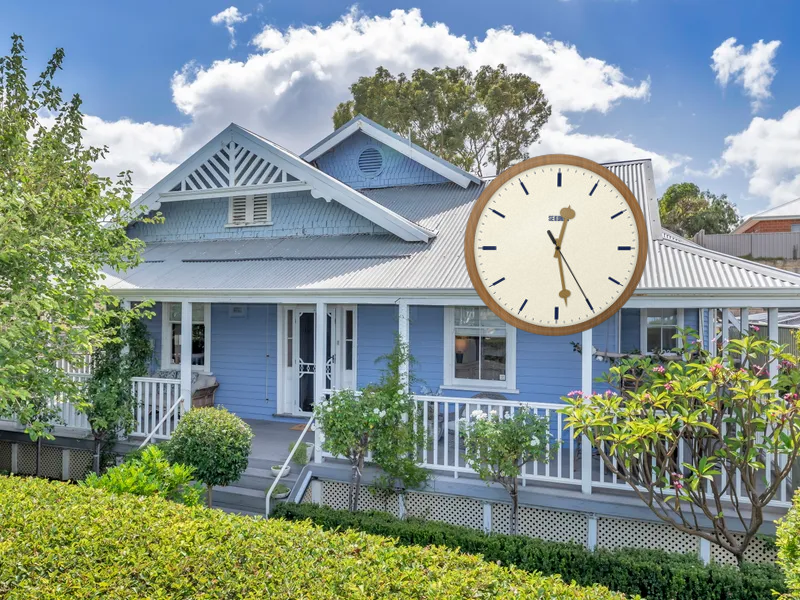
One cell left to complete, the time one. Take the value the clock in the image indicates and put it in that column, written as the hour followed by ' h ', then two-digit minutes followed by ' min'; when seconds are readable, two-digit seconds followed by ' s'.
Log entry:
12 h 28 min 25 s
